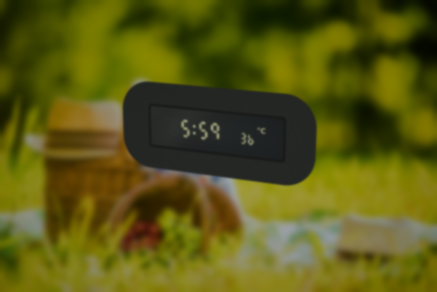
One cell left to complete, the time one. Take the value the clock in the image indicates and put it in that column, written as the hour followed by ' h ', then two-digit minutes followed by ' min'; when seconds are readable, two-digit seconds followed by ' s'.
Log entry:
5 h 59 min
